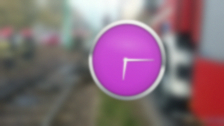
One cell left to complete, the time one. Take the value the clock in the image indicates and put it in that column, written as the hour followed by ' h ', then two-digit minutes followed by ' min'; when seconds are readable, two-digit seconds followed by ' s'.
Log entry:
6 h 15 min
